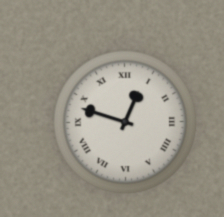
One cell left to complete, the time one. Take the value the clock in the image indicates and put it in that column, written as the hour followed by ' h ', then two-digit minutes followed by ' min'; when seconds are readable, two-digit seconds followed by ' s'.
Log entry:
12 h 48 min
